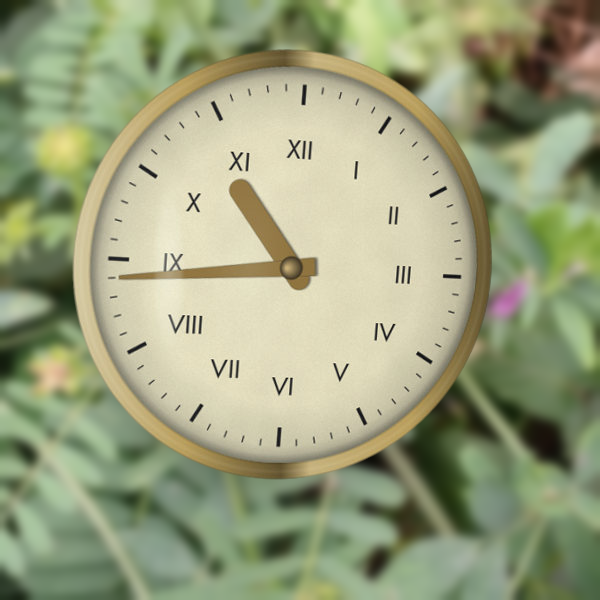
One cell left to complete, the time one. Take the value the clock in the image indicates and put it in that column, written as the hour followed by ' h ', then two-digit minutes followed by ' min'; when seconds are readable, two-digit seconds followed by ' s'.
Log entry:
10 h 44 min
